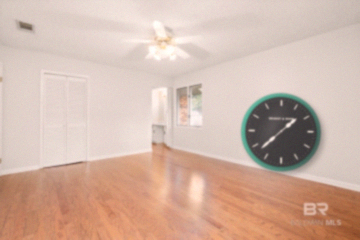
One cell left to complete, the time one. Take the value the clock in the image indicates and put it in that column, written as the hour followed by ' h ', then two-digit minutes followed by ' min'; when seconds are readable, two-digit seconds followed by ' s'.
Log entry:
1 h 38 min
